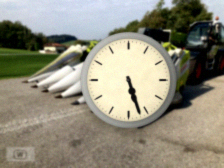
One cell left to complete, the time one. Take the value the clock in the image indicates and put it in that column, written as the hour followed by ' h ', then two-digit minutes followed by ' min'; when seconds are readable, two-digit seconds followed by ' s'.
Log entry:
5 h 27 min
